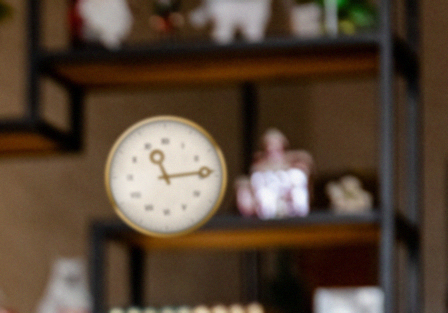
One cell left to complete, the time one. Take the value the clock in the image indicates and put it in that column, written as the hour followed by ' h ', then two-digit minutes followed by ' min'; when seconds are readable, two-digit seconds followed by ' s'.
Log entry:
11 h 14 min
